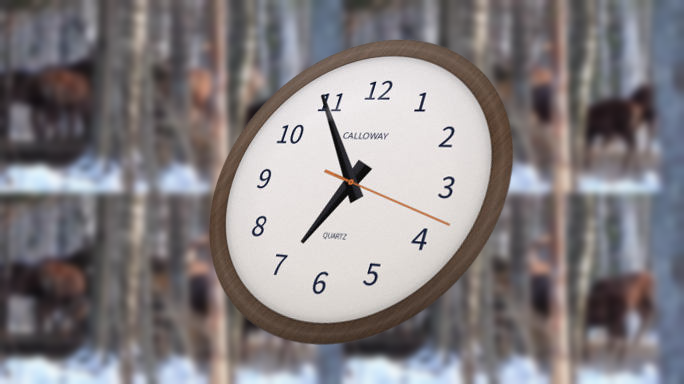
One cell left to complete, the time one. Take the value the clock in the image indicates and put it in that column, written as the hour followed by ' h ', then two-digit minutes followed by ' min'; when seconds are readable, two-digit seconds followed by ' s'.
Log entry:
6 h 54 min 18 s
